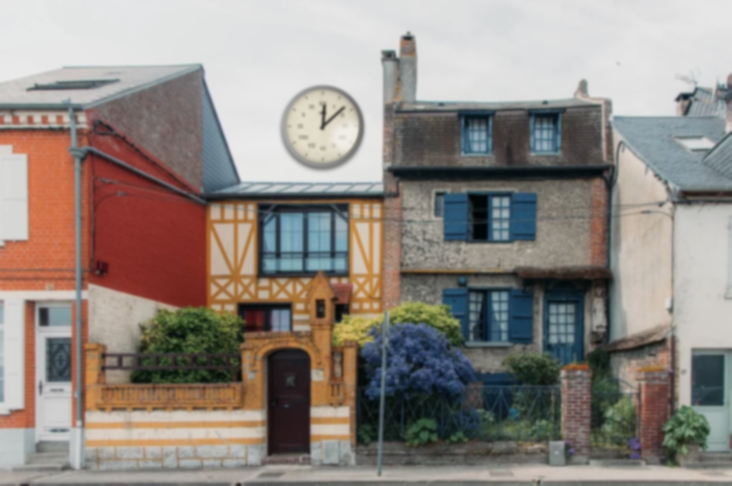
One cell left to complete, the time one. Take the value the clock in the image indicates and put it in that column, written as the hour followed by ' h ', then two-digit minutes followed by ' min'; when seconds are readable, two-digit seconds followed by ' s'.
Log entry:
12 h 08 min
